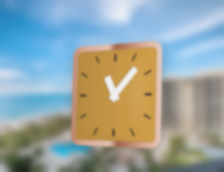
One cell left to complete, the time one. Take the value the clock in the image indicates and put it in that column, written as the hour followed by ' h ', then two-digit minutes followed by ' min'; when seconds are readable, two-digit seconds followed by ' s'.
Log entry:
11 h 07 min
